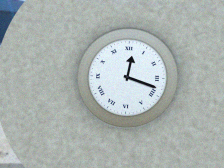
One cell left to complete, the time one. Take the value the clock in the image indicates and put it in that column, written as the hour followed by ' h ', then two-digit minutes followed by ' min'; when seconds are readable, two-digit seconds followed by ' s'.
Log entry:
12 h 18 min
